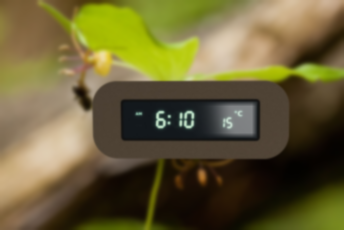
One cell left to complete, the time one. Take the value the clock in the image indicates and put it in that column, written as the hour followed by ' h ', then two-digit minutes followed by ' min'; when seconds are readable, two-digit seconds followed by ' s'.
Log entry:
6 h 10 min
